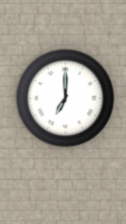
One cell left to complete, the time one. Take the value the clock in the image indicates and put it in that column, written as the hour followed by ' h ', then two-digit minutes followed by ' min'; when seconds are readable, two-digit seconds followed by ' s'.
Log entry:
7 h 00 min
